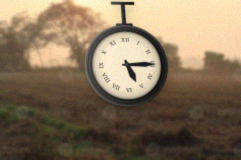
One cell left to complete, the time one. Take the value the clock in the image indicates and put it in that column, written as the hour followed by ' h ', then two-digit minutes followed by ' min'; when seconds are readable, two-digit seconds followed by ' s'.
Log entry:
5 h 15 min
